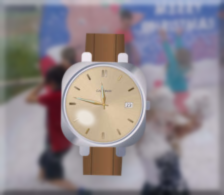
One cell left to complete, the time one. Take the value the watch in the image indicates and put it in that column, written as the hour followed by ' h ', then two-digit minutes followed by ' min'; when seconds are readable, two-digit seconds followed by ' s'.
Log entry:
11 h 47 min
